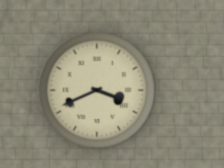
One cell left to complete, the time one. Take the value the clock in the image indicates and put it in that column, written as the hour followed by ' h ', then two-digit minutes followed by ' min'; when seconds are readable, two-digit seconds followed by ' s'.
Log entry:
3 h 41 min
